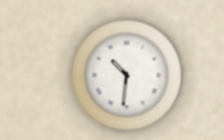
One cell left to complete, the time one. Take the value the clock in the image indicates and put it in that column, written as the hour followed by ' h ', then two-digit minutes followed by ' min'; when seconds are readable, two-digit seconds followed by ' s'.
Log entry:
10 h 31 min
